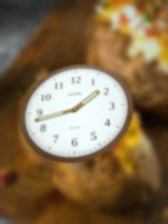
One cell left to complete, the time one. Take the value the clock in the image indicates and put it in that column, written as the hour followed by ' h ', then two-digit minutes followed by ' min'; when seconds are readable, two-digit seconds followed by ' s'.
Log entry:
1 h 43 min
